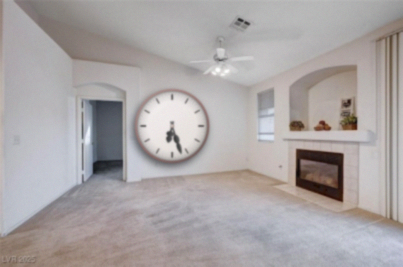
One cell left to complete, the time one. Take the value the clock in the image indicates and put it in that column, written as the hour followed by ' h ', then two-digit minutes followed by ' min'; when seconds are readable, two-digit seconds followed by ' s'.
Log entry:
6 h 27 min
